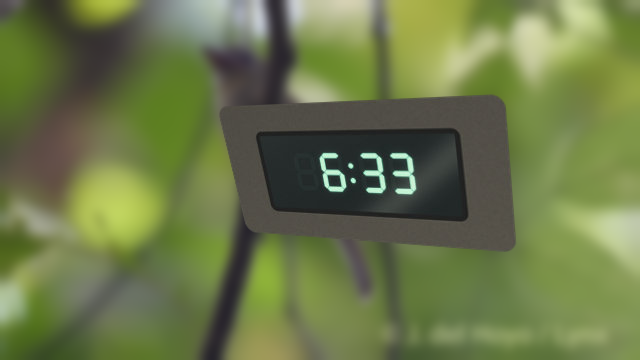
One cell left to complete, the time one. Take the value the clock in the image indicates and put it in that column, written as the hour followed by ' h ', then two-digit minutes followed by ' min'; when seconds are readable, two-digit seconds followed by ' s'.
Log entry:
6 h 33 min
